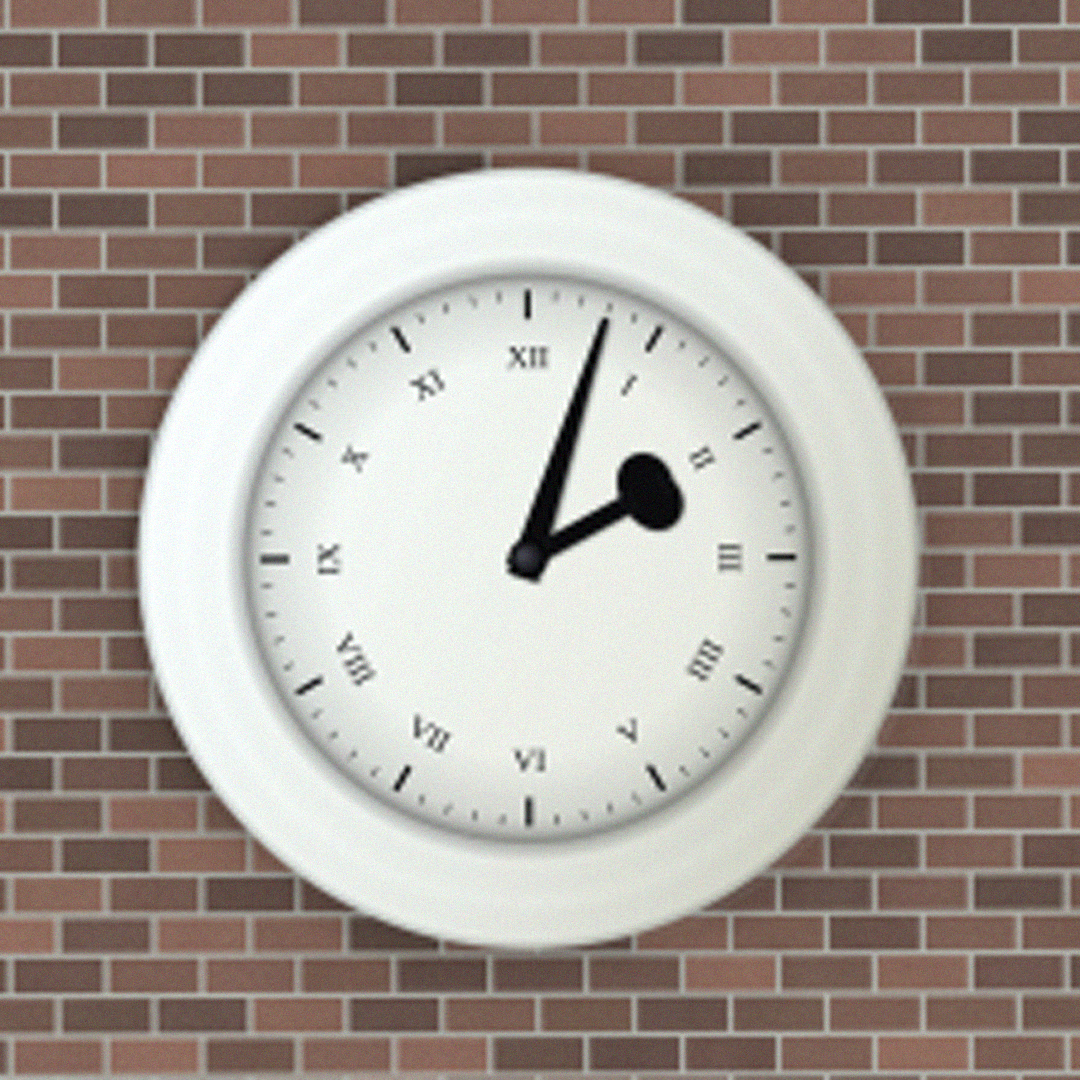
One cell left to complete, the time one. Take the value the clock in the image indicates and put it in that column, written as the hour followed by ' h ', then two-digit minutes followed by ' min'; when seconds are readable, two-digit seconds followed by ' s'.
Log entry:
2 h 03 min
